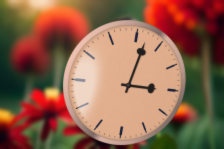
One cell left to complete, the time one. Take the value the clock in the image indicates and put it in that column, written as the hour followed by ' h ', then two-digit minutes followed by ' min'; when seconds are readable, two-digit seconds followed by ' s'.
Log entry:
3 h 02 min
